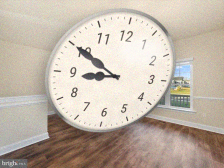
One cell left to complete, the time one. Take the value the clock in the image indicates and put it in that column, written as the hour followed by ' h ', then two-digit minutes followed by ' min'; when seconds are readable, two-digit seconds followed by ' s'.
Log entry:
8 h 50 min
